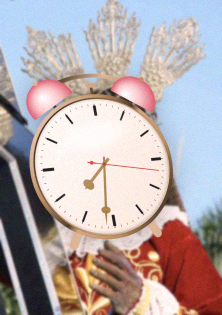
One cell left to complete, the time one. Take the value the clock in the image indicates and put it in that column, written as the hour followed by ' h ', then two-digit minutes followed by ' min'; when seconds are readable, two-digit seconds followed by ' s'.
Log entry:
7 h 31 min 17 s
